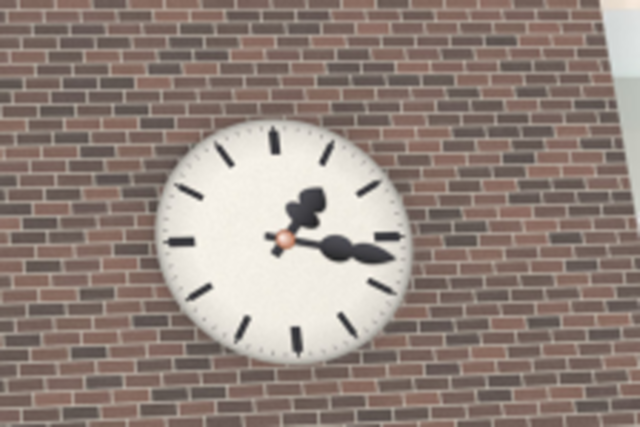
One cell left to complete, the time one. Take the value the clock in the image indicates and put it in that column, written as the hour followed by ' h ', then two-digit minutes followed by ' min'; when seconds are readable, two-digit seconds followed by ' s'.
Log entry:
1 h 17 min
